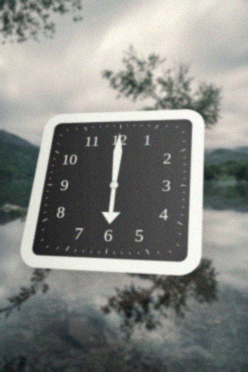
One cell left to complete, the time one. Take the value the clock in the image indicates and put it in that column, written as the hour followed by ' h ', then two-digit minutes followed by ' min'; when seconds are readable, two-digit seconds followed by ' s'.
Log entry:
6 h 00 min
